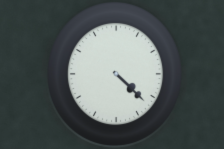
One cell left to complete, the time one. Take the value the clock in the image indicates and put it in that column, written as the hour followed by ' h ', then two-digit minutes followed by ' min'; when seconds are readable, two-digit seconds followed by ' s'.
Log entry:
4 h 22 min
